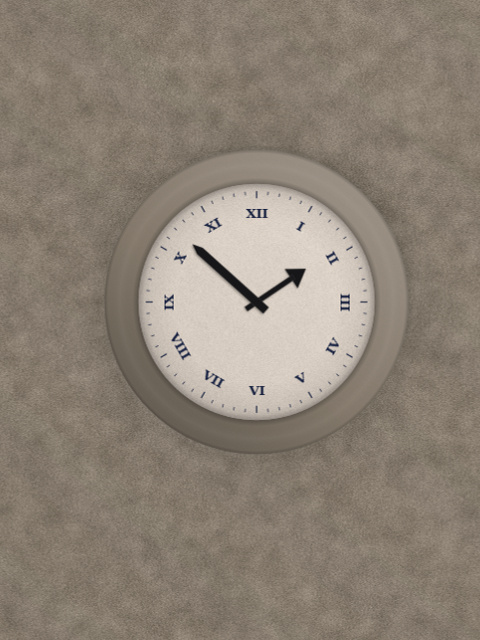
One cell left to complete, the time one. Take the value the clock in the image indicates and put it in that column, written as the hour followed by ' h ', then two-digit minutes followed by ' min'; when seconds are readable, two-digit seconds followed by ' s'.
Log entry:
1 h 52 min
